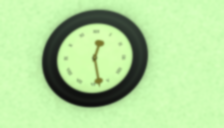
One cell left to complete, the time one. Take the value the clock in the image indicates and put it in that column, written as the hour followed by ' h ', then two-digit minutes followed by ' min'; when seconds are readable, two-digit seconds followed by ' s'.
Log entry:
12 h 28 min
